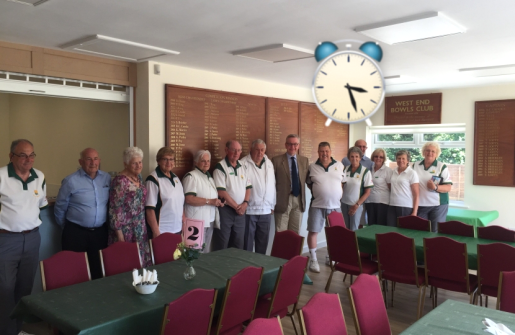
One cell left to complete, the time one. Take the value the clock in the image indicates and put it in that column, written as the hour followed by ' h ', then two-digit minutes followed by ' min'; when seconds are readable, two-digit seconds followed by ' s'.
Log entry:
3 h 27 min
